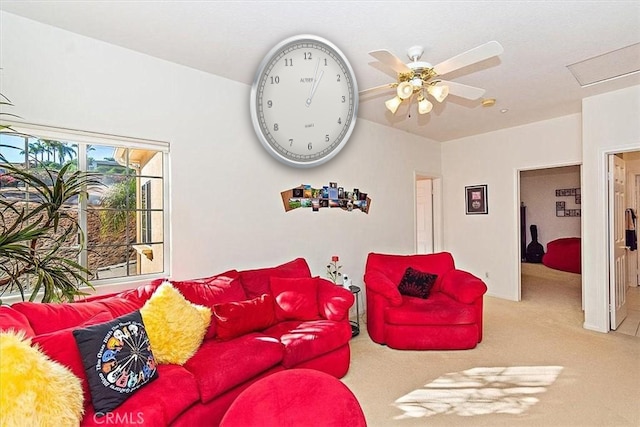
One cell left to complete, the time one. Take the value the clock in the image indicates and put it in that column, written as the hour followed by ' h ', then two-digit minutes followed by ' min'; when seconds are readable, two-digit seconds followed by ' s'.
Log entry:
1 h 03 min
